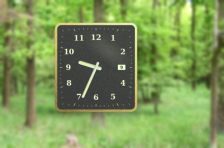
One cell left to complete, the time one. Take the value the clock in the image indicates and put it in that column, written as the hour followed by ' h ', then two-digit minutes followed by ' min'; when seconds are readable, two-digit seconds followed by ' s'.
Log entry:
9 h 34 min
